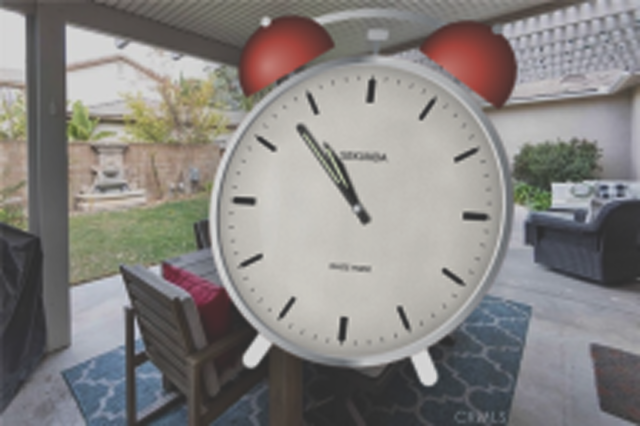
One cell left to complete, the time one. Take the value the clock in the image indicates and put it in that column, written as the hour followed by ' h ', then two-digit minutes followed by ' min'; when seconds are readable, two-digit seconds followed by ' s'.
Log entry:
10 h 53 min
